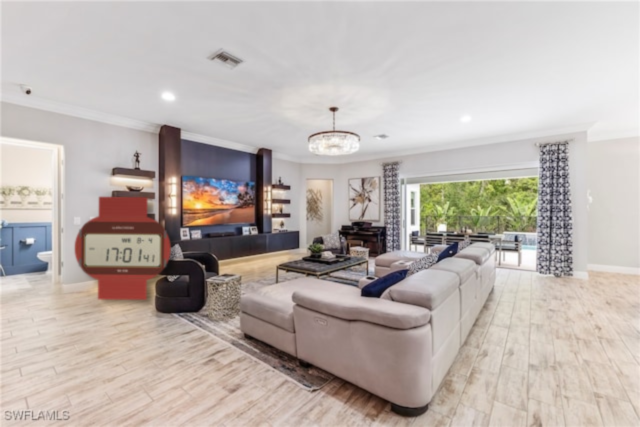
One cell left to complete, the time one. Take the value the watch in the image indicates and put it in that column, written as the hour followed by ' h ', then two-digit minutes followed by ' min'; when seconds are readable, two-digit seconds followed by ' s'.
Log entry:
17 h 01 min
